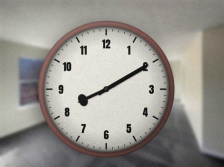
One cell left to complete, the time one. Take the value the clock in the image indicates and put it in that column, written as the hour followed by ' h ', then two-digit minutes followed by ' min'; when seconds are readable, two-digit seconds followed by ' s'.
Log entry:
8 h 10 min
